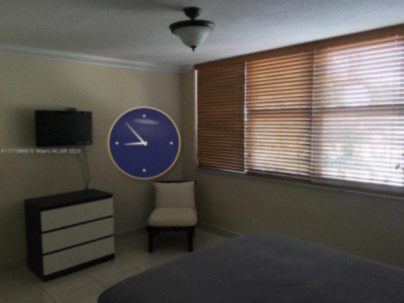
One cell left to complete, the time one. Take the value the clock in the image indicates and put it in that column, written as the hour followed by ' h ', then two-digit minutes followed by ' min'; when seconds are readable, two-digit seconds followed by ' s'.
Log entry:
8 h 53 min
